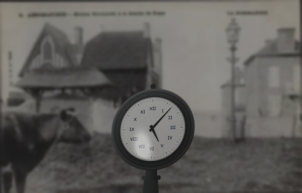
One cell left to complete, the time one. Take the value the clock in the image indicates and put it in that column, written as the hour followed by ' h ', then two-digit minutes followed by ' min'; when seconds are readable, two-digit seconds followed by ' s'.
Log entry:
5 h 07 min
